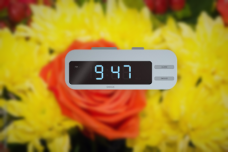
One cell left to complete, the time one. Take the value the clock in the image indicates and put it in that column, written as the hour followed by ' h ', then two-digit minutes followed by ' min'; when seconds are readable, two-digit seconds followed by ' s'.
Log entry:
9 h 47 min
